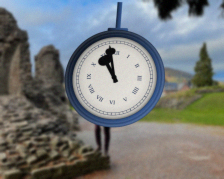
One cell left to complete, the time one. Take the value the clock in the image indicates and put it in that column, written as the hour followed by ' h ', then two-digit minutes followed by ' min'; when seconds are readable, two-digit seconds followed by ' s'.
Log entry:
10 h 58 min
